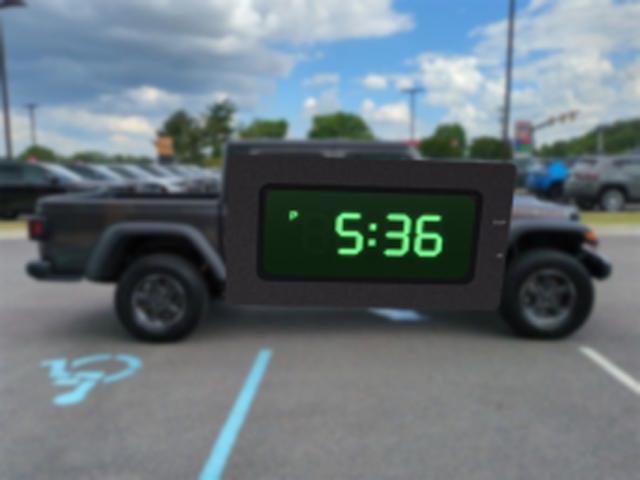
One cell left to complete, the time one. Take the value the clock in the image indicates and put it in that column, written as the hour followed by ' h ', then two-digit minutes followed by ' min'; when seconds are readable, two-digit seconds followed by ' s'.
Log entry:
5 h 36 min
